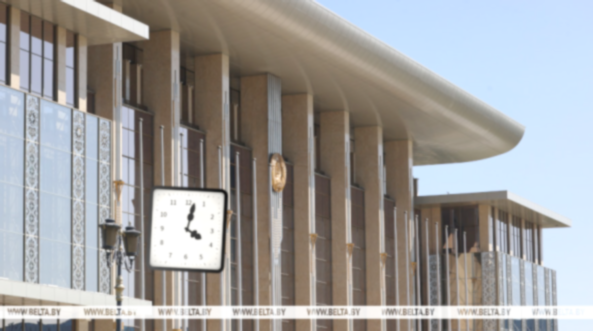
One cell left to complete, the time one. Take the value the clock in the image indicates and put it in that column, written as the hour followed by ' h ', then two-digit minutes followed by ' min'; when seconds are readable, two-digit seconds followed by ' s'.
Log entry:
4 h 02 min
